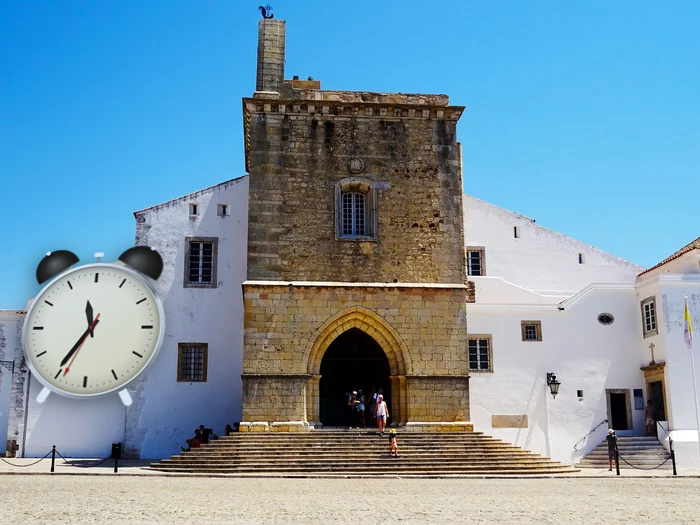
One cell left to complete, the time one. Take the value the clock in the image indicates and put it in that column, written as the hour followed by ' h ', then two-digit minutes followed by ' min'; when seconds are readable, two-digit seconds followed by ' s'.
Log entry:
11 h 35 min 34 s
